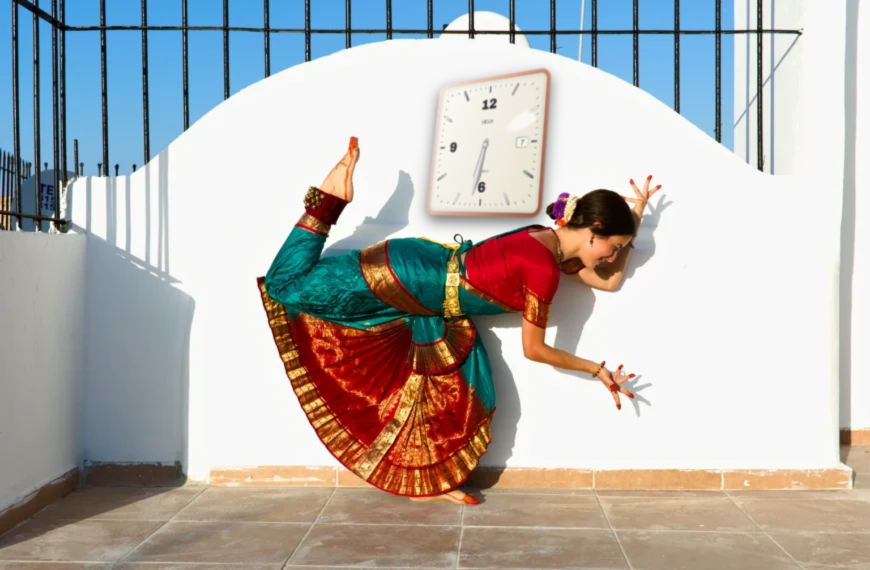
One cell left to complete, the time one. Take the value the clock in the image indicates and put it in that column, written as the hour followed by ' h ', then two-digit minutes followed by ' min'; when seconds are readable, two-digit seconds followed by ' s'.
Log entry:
6 h 32 min
